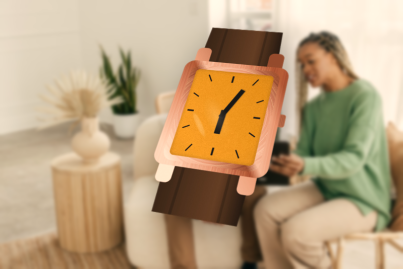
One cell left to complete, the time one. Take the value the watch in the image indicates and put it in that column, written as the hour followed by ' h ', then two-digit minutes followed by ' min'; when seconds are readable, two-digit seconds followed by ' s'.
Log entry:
6 h 04 min
